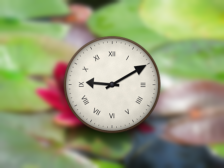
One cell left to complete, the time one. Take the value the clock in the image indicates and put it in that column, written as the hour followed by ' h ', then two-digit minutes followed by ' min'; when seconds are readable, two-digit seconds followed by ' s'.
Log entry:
9 h 10 min
